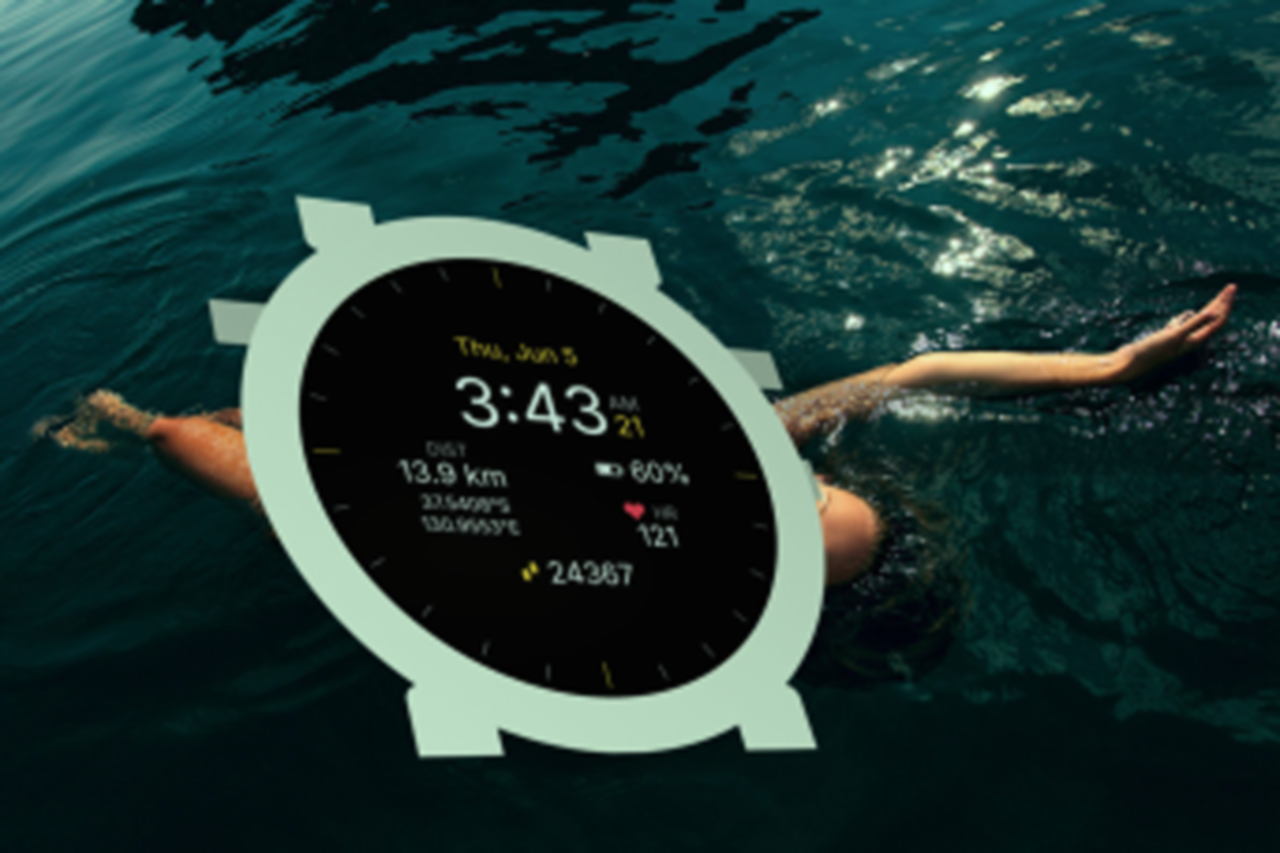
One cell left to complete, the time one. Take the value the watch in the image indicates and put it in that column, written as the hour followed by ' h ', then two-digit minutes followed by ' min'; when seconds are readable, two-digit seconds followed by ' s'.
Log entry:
3 h 43 min
